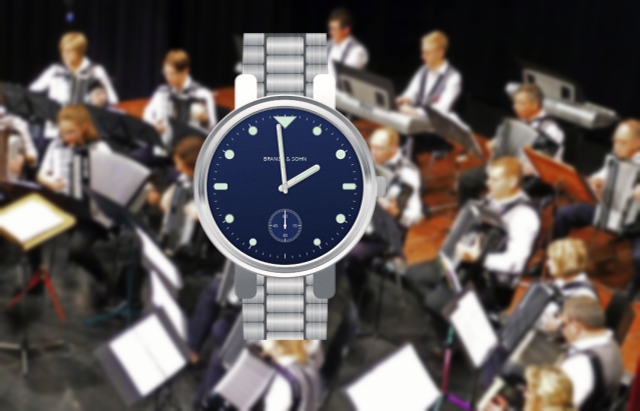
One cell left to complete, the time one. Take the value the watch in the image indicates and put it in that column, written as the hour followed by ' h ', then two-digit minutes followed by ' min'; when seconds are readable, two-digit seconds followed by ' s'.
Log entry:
1 h 59 min
